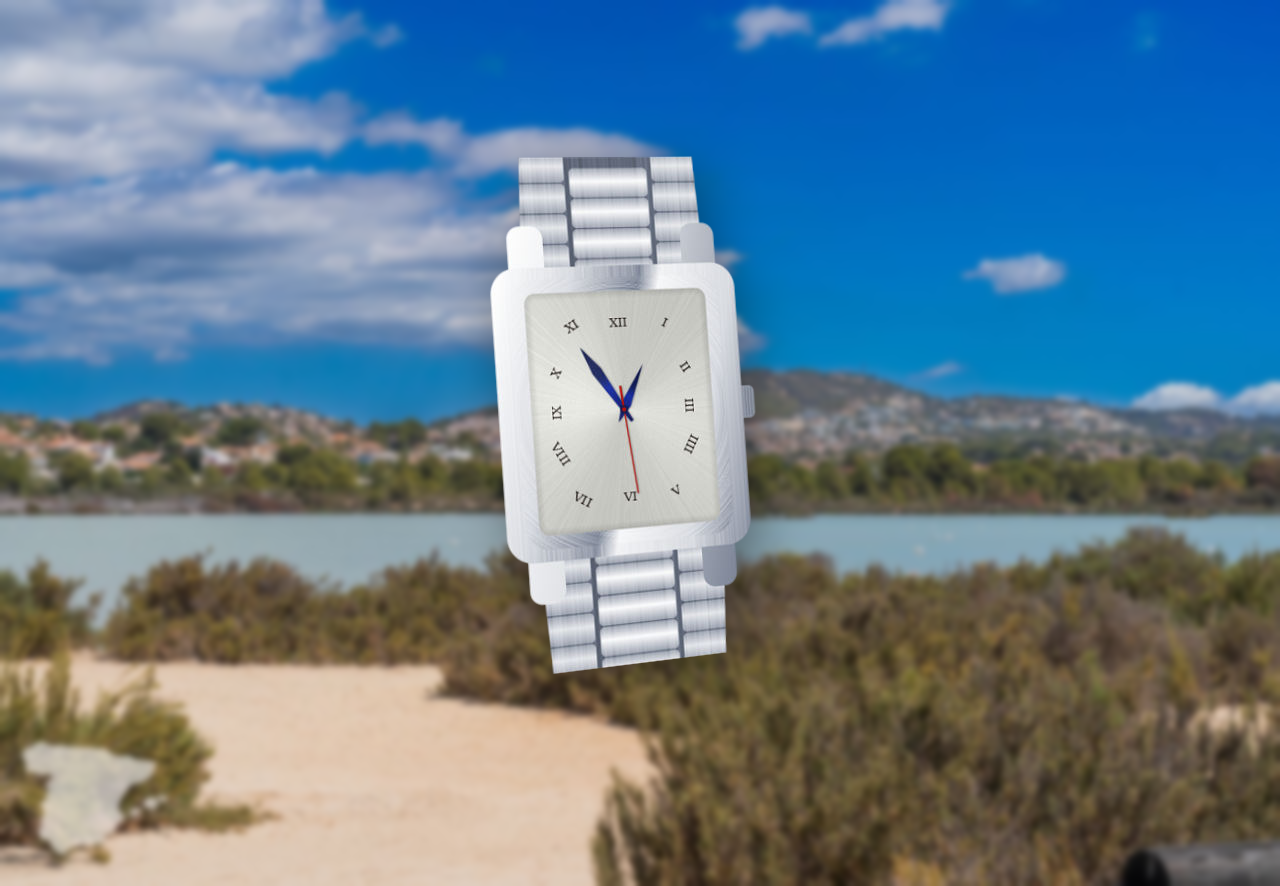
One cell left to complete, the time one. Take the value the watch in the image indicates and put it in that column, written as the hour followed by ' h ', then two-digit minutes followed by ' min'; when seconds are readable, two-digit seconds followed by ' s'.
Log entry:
12 h 54 min 29 s
